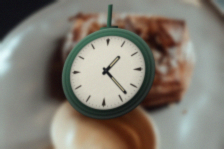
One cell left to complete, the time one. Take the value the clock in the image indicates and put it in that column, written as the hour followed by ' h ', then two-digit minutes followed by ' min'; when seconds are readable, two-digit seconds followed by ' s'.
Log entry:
1 h 23 min
